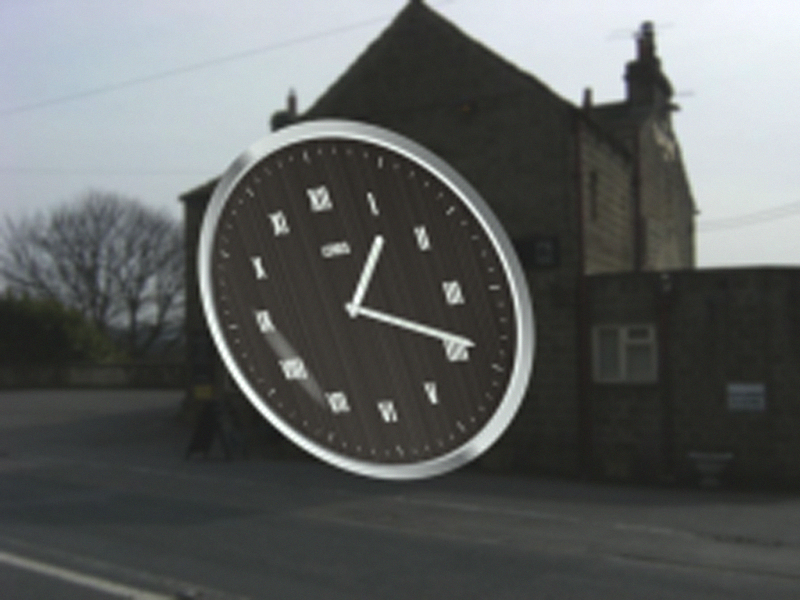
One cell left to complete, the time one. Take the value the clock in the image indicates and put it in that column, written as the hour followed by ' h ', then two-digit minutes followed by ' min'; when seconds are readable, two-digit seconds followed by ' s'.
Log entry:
1 h 19 min
